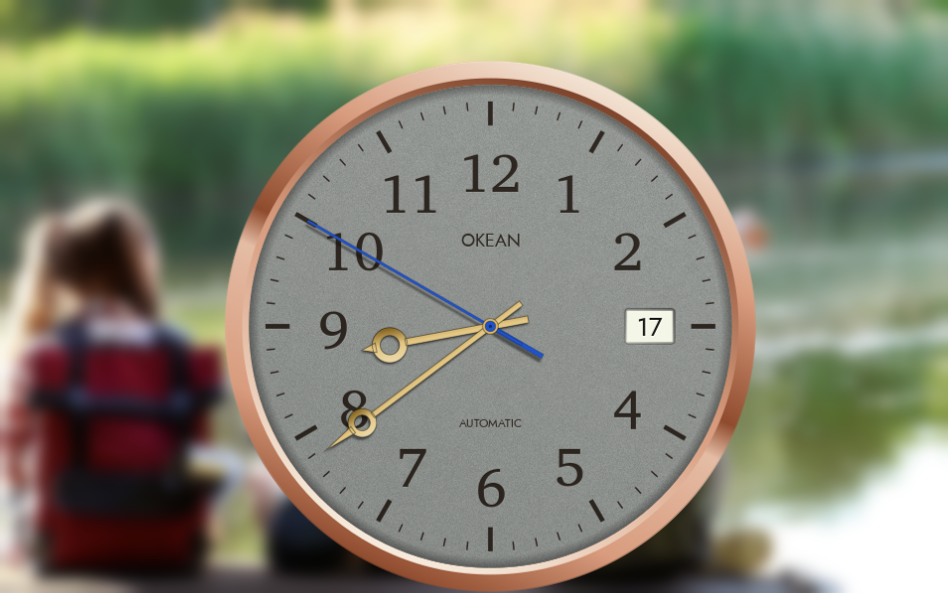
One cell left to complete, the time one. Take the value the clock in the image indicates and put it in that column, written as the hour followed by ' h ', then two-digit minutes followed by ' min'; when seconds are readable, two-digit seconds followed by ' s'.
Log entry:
8 h 38 min 50 s
